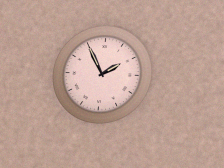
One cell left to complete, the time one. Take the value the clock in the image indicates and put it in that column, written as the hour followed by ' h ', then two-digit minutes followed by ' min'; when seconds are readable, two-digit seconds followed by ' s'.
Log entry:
1 h 55 min
